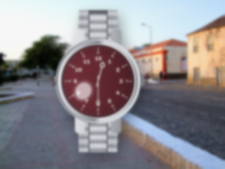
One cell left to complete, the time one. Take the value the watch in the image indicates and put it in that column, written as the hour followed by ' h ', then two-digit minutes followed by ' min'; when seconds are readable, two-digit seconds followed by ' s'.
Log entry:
12 h 30 min
